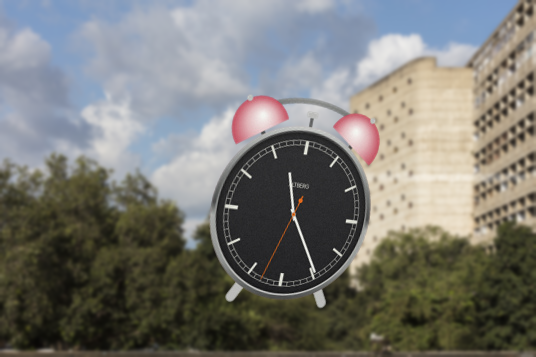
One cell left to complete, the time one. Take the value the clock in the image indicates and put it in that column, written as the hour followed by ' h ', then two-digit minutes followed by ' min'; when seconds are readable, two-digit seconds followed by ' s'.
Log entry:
11 h 24 min 33 s
